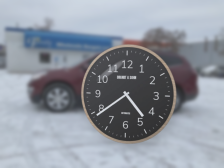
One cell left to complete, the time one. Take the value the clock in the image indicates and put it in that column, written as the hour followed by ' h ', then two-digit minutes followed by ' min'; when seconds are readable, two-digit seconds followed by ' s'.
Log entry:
4 h 39 min
